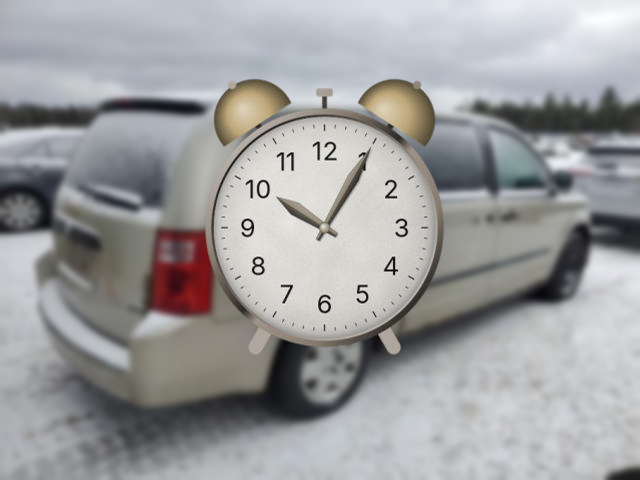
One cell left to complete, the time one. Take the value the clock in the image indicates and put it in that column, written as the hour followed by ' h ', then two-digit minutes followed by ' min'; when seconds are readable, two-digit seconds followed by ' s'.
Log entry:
10 h 05 min
